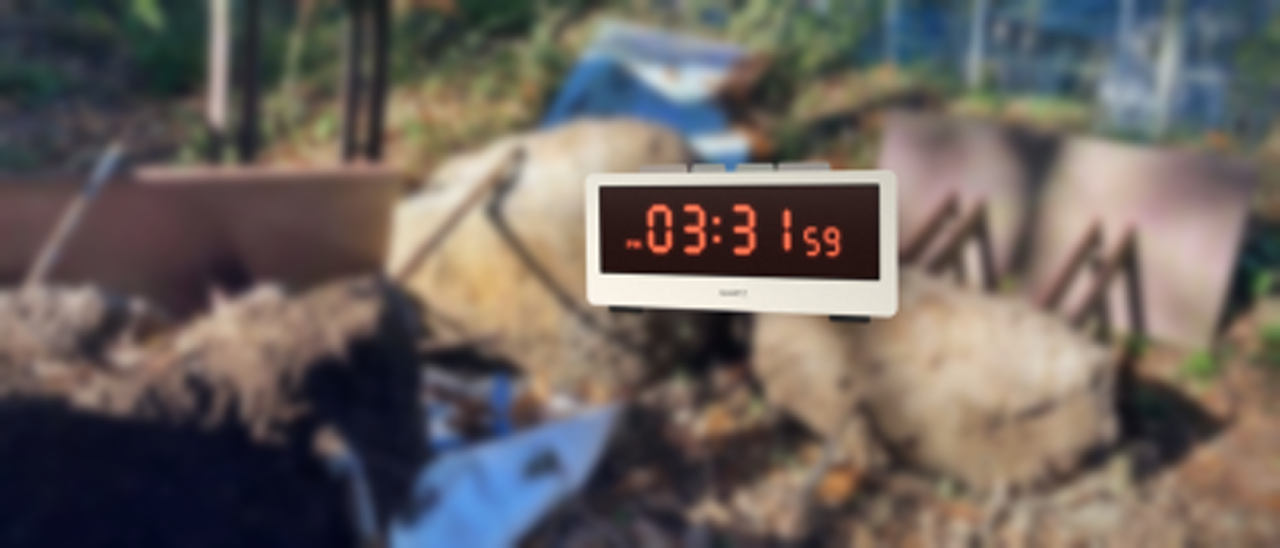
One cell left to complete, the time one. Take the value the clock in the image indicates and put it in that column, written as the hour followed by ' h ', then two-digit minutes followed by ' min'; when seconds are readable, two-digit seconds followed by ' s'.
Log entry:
3 h 31 min 59 s
